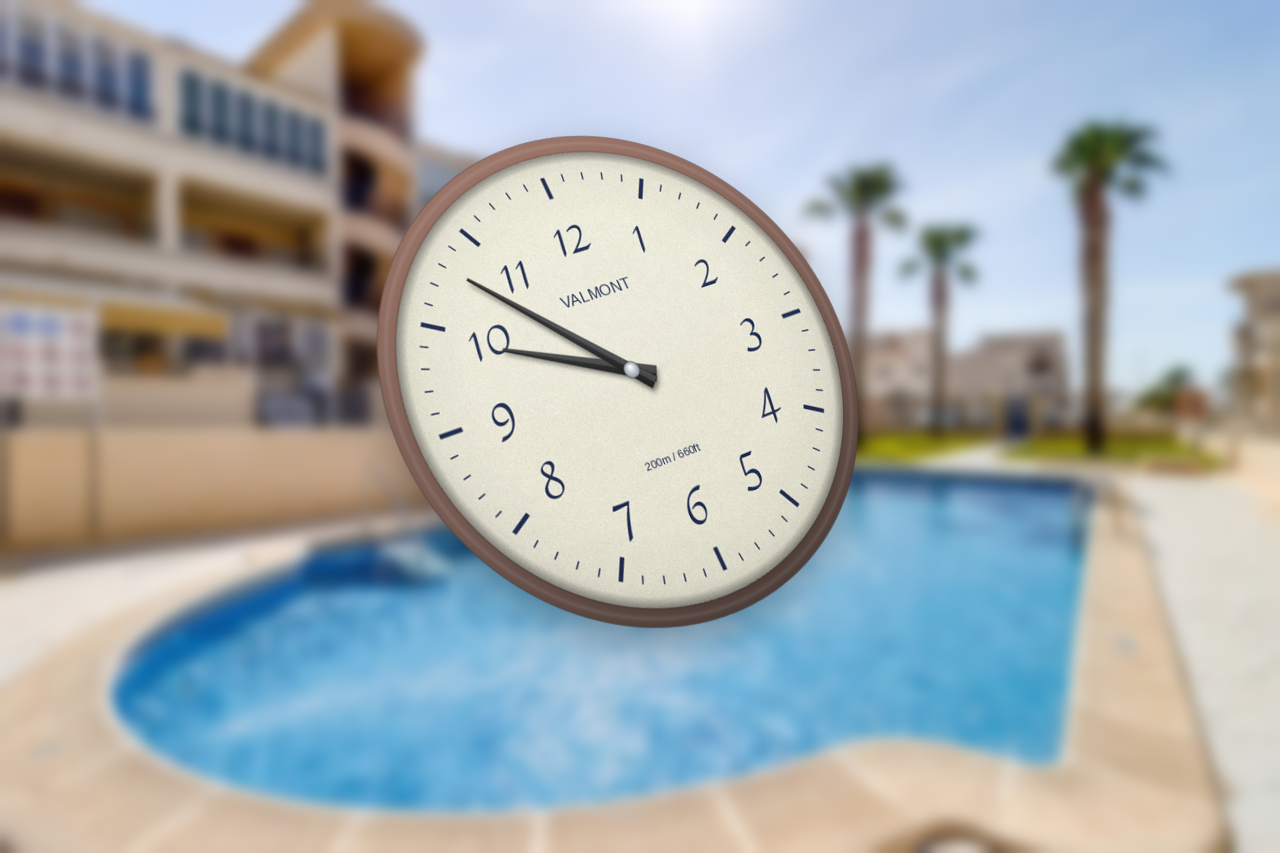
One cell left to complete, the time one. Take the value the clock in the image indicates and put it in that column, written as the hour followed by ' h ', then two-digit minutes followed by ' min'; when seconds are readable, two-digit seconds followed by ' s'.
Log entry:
9 h 53 min
